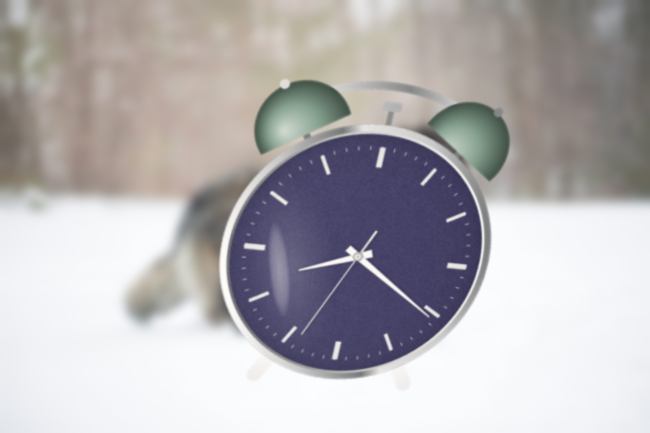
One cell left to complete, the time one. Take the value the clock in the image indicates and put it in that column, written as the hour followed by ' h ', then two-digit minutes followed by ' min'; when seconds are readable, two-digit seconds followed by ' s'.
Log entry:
8 h 20 min 34 s
